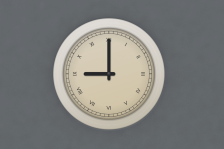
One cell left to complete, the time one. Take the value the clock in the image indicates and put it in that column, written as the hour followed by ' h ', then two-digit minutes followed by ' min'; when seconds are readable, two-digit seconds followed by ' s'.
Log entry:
9 h 00 min
